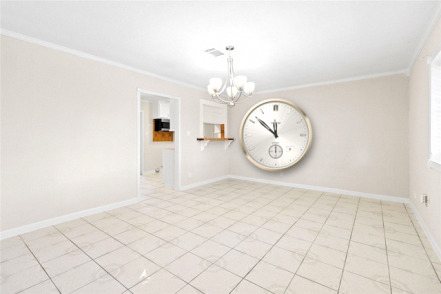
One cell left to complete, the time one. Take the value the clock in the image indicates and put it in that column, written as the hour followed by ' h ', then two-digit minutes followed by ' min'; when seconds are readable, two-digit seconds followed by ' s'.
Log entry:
11 h 52 min
